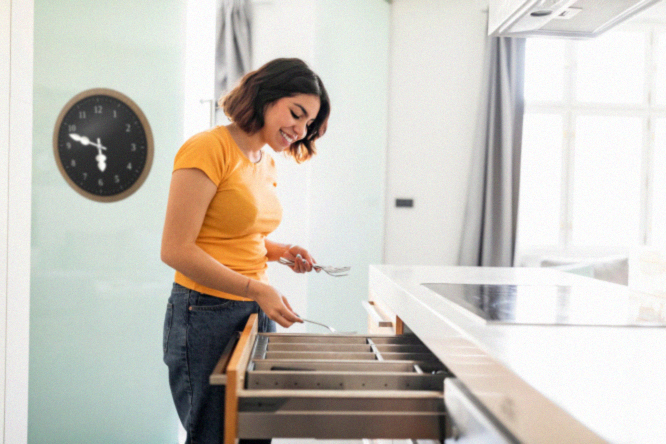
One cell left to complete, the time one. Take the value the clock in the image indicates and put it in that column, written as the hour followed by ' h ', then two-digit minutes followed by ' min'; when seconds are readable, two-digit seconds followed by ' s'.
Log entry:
5 h 48 min
